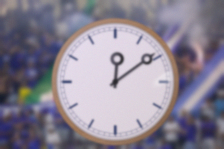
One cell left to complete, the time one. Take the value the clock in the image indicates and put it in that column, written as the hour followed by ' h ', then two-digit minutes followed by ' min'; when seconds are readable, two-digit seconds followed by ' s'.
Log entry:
12 h 09 min
